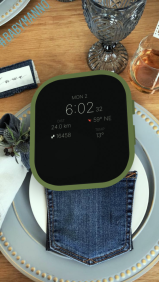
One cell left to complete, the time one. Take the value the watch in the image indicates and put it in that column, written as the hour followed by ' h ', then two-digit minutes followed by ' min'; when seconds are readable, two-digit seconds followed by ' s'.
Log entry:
6 h 02 min
